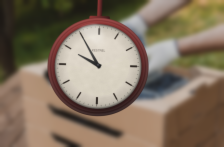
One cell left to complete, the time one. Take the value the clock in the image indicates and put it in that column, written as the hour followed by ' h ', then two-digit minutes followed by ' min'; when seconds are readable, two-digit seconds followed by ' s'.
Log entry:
9 h 55 min
